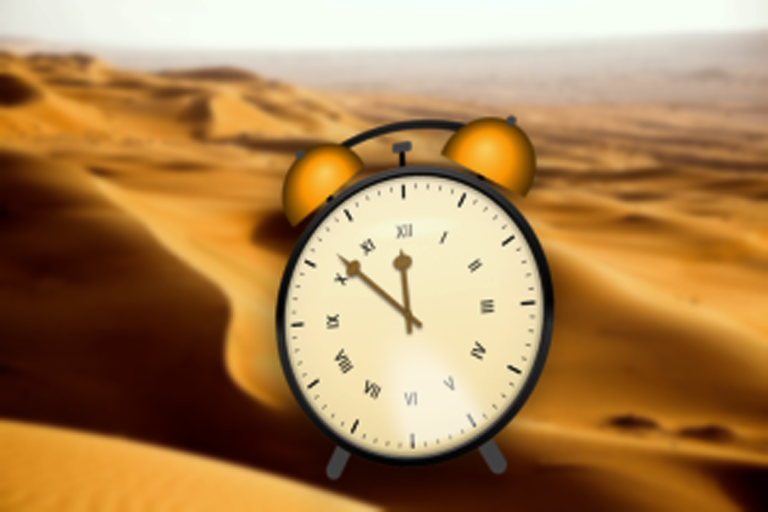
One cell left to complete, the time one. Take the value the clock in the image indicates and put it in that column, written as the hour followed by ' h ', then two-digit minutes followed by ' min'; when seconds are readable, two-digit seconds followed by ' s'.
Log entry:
11 h 52 min
